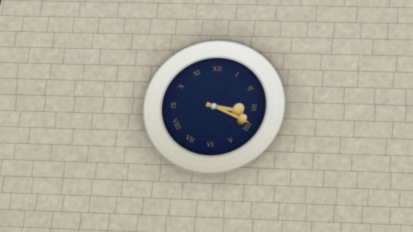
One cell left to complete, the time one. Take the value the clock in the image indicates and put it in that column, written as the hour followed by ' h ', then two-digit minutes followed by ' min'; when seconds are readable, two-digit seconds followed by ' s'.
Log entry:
3 h 19 min
